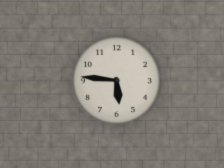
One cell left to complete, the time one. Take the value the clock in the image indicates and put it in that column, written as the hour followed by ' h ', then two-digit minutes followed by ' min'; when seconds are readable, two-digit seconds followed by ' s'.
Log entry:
5 h 46 min
